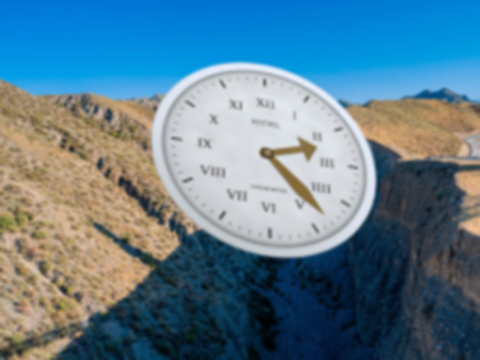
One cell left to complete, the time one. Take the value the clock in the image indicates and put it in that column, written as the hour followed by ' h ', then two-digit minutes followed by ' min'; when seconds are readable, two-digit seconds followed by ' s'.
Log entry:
2 h 23 min
